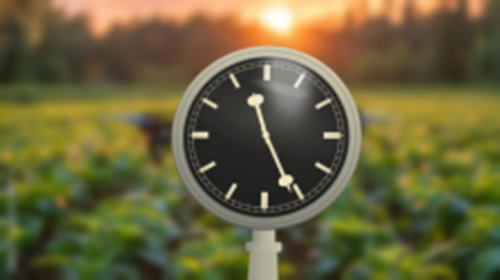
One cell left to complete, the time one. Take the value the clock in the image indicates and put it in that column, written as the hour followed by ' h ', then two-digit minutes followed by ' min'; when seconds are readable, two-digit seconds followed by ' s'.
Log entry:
11 h 26 min
